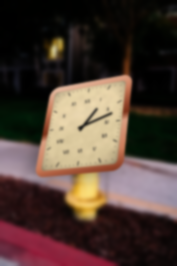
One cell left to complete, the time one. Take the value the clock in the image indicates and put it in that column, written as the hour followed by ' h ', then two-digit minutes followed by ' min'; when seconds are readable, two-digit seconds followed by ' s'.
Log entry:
1 h 12 min
